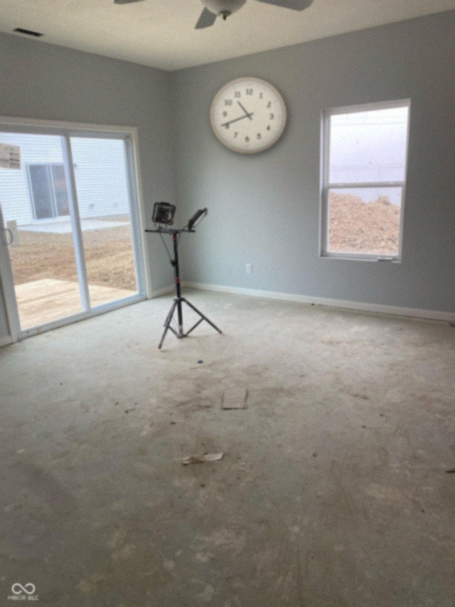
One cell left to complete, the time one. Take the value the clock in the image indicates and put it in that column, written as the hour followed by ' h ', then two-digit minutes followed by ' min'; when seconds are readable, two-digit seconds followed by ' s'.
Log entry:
10 h 41 min
